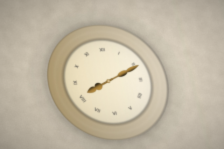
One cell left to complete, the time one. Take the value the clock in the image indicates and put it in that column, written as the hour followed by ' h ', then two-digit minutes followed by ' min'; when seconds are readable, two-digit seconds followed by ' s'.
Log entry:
8 h 11 min
